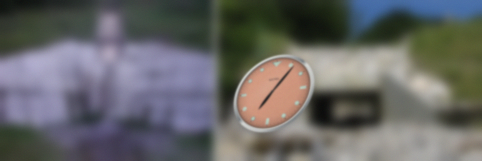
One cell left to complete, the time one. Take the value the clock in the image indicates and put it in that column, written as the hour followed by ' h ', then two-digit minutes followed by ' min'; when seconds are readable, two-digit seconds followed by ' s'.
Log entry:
7 h 06 min
